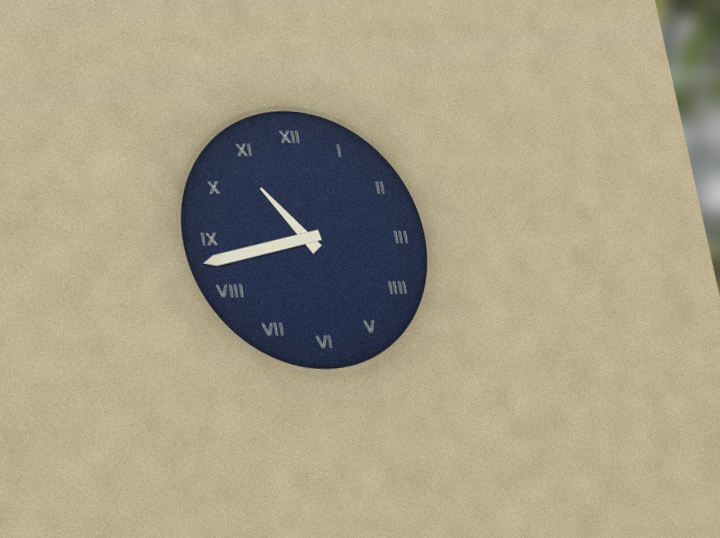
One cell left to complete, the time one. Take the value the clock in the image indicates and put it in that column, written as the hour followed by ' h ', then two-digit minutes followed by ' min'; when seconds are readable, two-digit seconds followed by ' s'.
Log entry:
10 h 43 min
